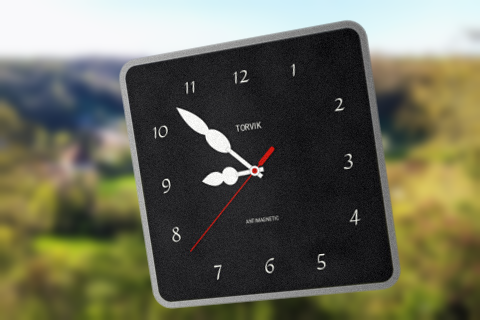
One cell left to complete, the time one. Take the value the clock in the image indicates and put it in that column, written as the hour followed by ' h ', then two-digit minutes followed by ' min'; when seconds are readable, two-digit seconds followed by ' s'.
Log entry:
8 h 52 min 38 s
